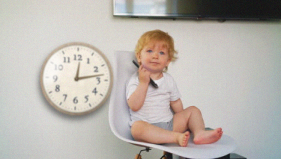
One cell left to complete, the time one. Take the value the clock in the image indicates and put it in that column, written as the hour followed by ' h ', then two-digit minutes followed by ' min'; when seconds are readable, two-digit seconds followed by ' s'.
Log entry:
12 h 13 min
